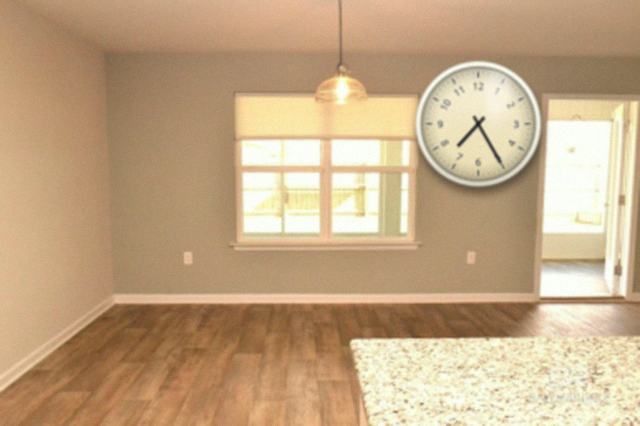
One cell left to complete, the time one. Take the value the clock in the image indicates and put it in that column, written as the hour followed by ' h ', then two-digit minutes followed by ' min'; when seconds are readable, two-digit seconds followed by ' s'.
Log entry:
7 h 25 min
